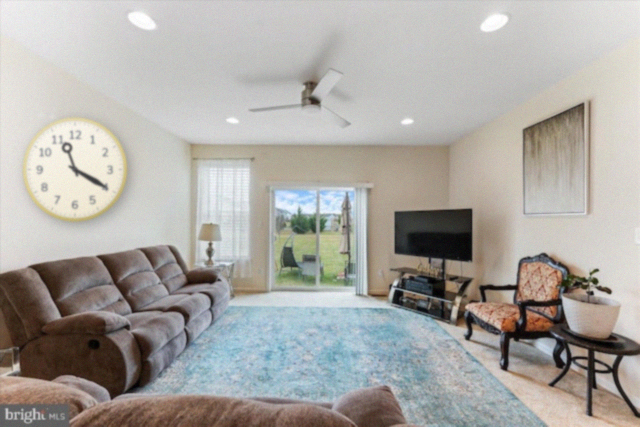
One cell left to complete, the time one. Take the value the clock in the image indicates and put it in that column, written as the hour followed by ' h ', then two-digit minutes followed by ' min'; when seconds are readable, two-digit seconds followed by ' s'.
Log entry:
11 h 20 min
